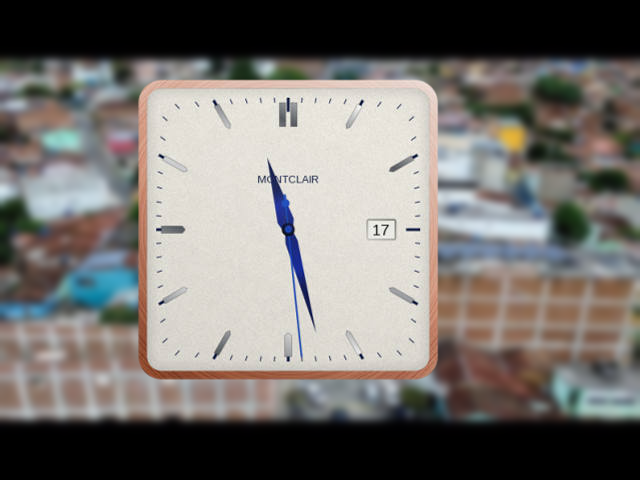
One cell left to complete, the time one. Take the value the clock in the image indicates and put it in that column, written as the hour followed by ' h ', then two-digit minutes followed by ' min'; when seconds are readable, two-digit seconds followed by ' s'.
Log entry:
11 h 27 min 29 s
